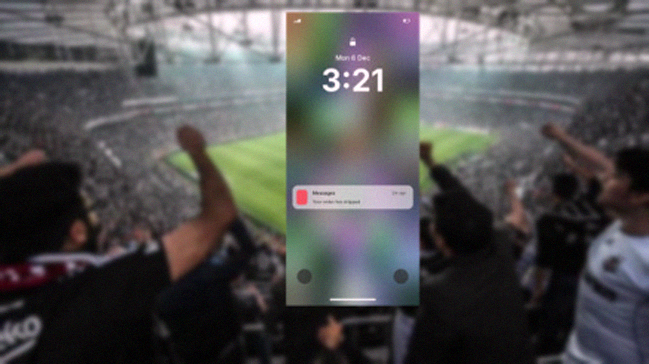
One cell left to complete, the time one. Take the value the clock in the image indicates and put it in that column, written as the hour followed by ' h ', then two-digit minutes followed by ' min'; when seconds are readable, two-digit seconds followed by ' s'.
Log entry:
3 h 21 min
